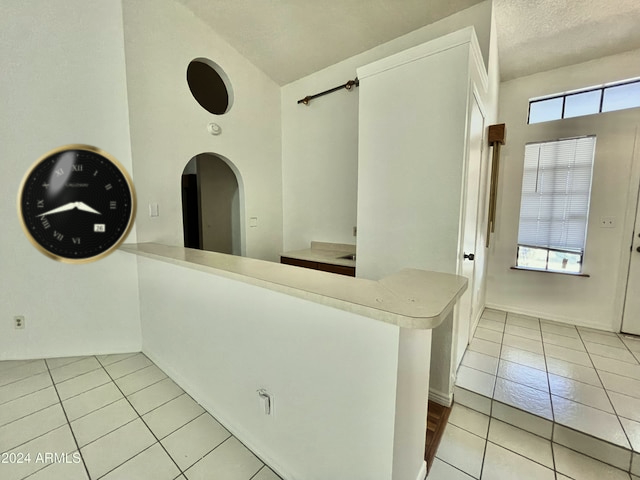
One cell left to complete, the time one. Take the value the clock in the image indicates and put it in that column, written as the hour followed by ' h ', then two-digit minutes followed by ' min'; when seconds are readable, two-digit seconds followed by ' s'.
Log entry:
3 h 42 min
